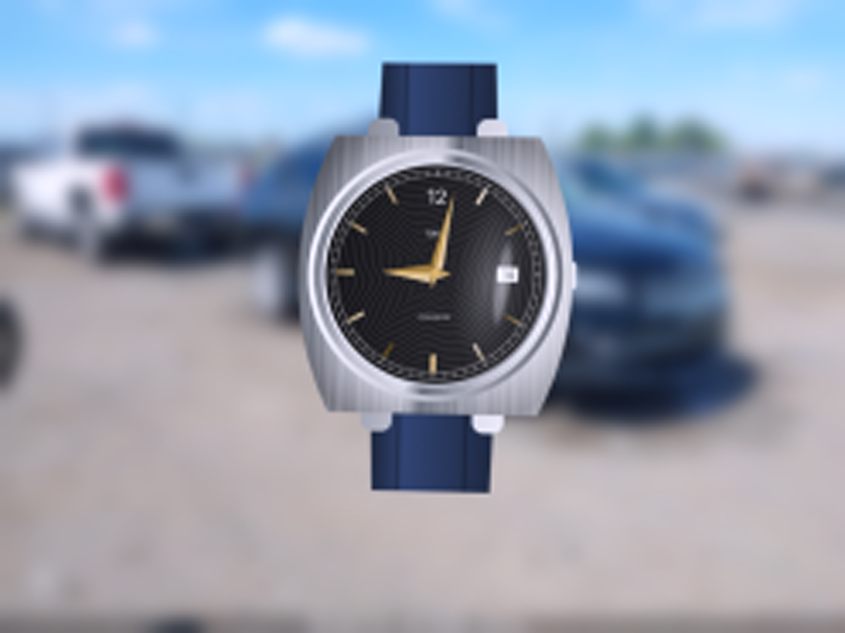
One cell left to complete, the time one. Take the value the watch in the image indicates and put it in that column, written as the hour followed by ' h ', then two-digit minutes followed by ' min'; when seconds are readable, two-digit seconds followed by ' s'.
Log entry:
9 h 02 min
